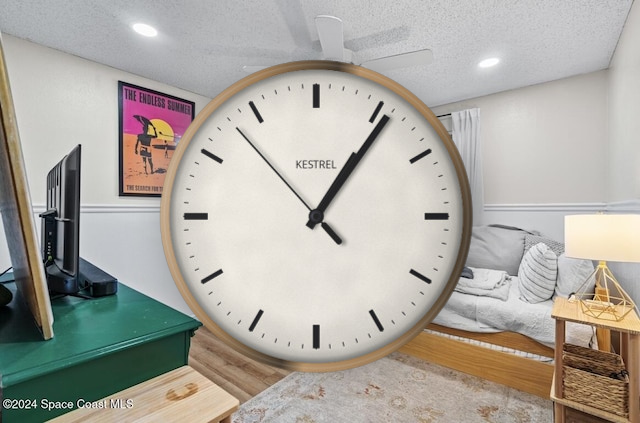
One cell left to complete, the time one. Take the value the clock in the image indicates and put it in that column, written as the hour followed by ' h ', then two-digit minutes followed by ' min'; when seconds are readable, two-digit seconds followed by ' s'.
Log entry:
1 h 05 min 53 s
